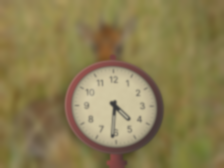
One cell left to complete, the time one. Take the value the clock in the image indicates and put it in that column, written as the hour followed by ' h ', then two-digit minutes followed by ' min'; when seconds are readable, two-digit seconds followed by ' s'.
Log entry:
4 h 31 min
